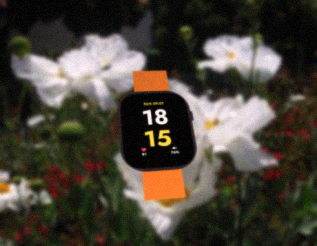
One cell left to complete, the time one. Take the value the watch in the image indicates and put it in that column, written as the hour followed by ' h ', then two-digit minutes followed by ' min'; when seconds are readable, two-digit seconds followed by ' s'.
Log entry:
18 h 15 min
